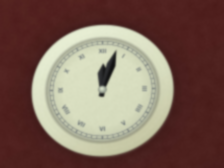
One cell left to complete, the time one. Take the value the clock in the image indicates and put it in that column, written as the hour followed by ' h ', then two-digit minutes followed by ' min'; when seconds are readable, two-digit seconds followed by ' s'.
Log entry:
12 h 03 min
